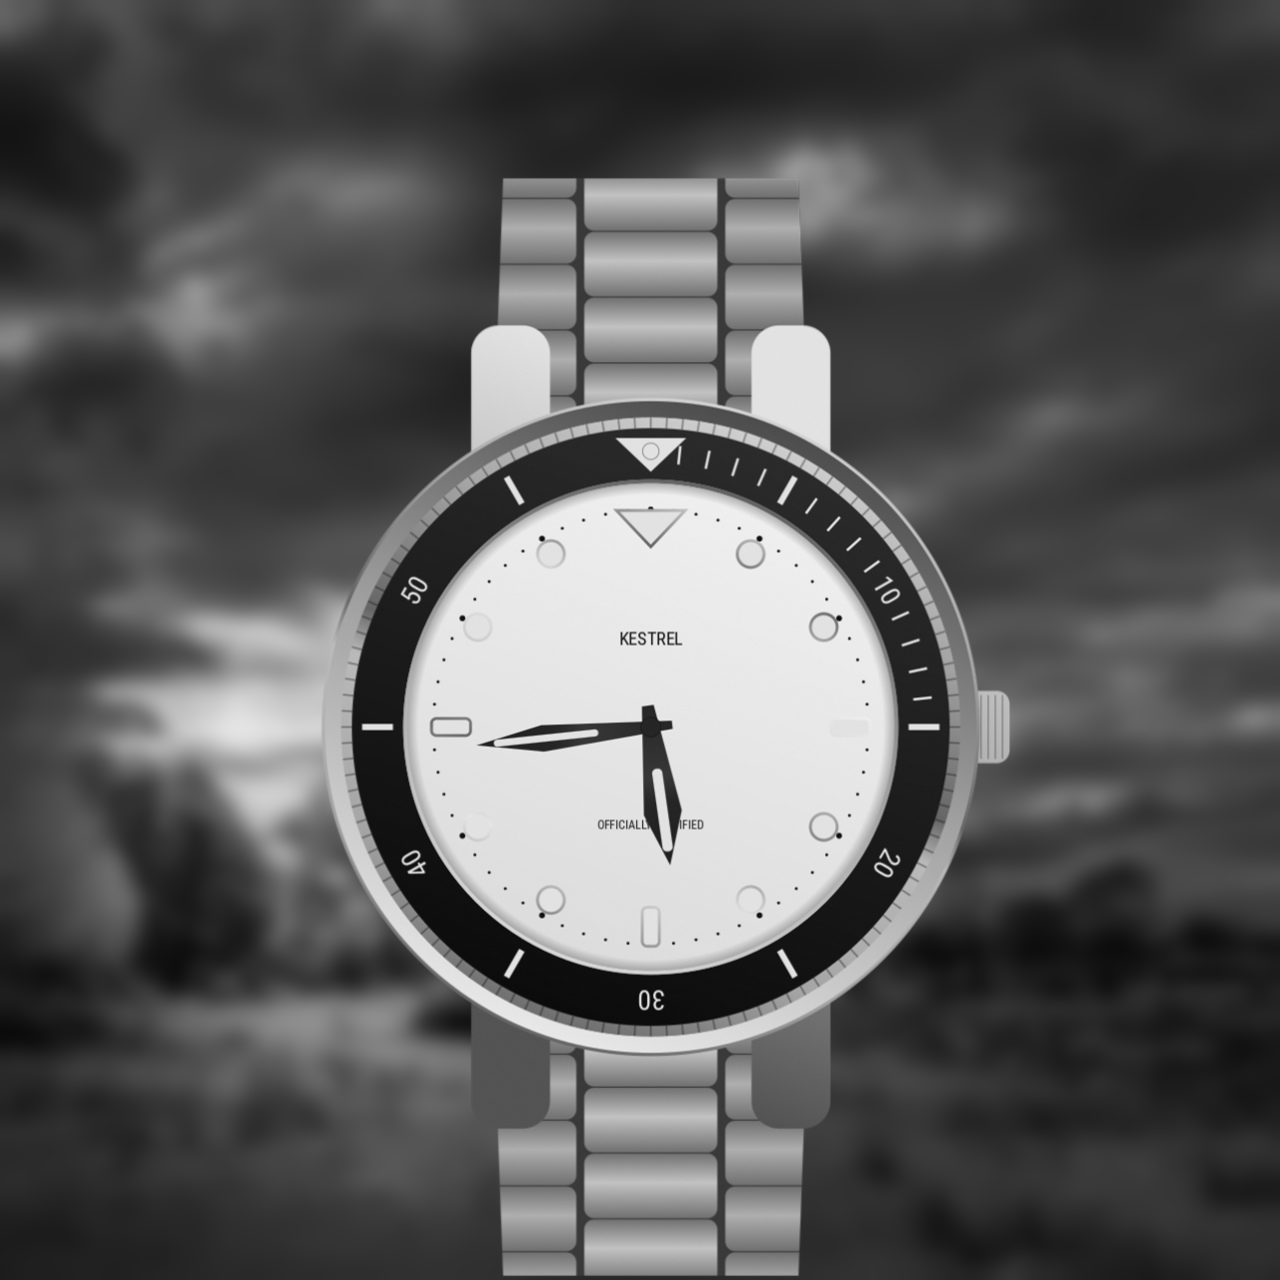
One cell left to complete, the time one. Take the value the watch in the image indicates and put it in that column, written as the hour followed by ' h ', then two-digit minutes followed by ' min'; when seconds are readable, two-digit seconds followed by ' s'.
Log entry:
5 h 44 min
